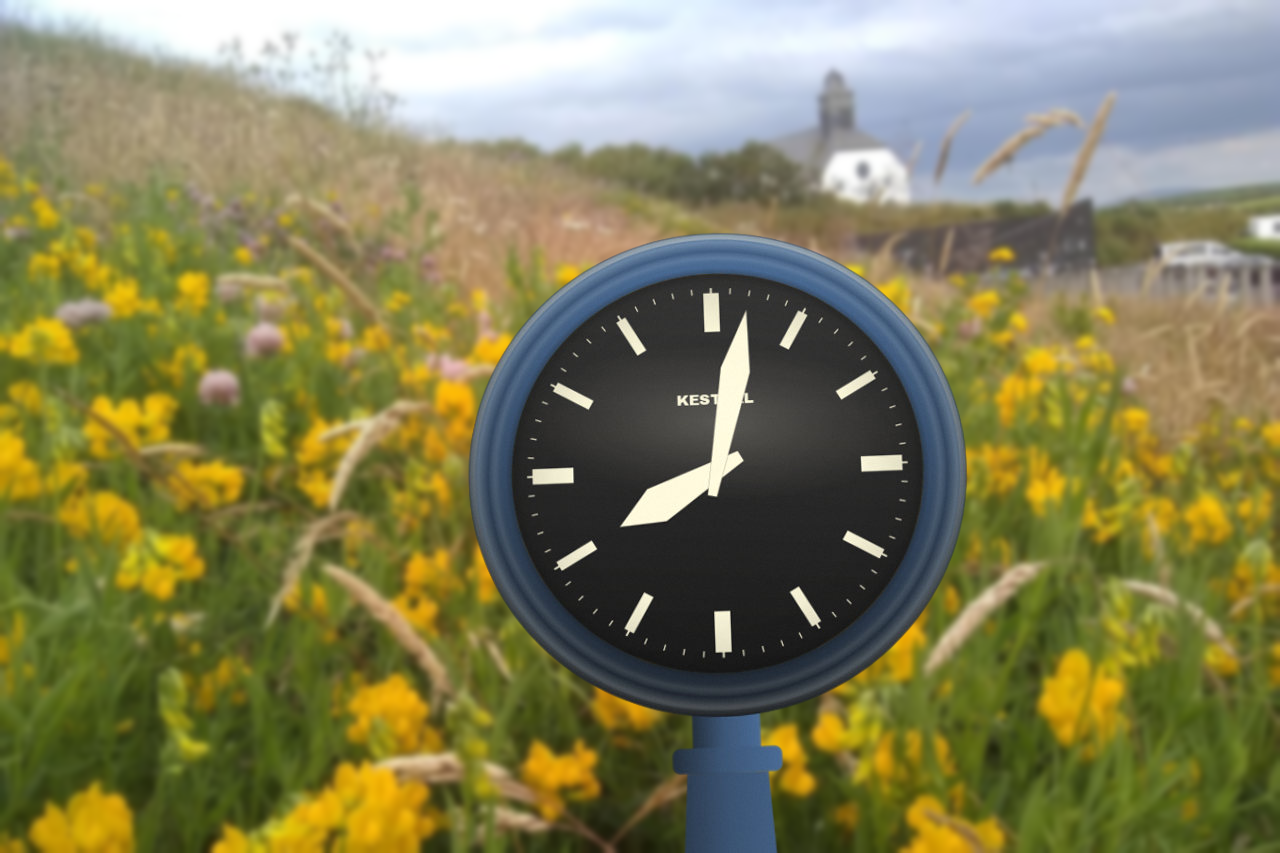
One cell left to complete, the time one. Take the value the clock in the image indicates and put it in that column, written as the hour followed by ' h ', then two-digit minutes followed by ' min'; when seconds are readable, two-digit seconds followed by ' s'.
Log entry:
8 h 02 min
